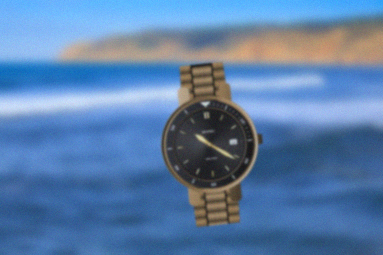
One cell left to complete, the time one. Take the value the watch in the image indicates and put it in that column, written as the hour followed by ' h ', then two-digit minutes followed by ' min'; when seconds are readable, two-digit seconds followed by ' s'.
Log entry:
10 h 21 min
